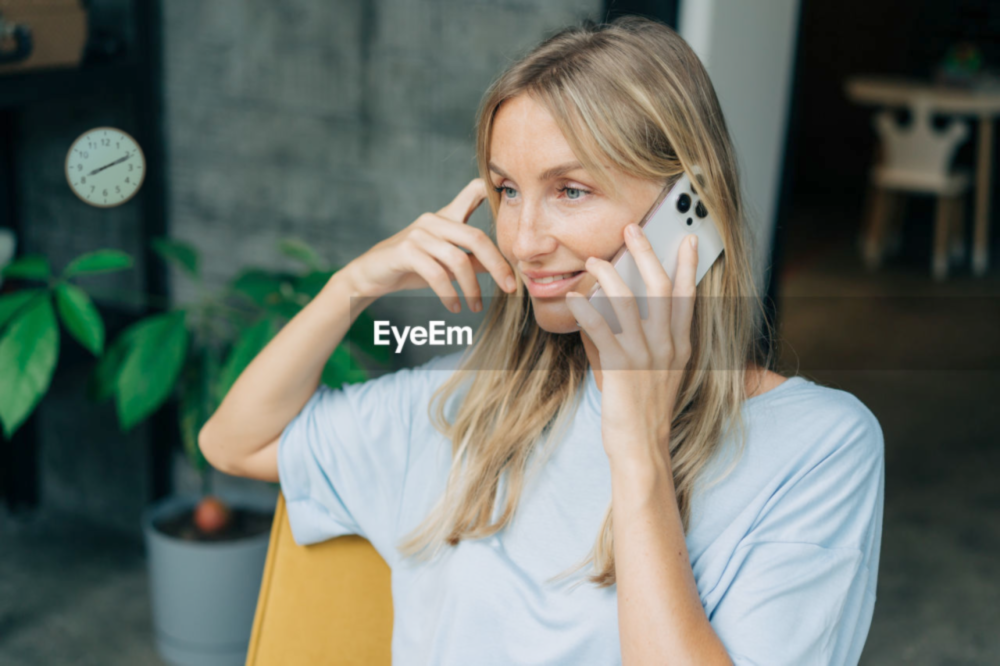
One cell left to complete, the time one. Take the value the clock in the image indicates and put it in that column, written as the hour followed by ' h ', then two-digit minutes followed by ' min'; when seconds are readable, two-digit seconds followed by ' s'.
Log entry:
8 h 11 min
